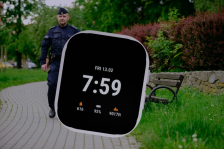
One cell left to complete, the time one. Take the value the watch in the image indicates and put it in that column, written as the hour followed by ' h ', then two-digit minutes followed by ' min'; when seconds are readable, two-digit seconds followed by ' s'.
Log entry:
7 h 59 min
